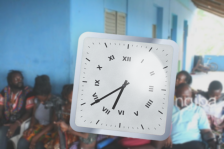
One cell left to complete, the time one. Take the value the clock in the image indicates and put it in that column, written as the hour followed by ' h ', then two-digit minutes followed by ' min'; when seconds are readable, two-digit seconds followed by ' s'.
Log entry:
6 h 39 min
